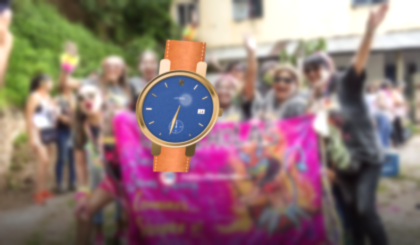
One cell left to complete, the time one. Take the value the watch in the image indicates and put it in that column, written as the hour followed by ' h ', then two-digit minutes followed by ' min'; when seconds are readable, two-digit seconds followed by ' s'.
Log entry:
6 h 32 min
